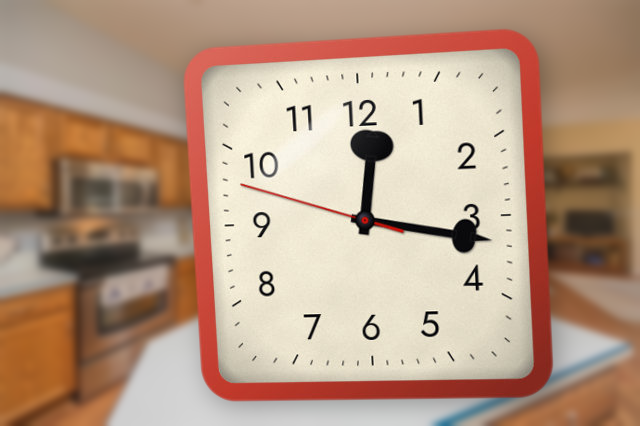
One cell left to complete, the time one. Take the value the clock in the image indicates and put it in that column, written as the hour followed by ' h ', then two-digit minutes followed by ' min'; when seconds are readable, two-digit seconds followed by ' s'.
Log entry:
12 h 16 min 48 s
